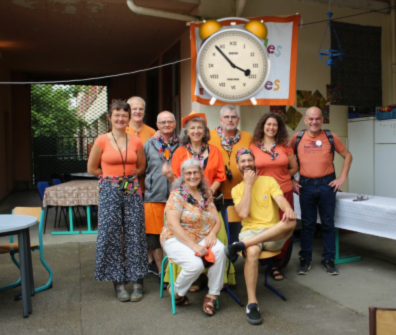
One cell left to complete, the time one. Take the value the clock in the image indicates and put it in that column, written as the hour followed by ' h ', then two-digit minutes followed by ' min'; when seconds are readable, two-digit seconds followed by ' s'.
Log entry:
3 h 53 min
